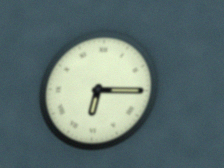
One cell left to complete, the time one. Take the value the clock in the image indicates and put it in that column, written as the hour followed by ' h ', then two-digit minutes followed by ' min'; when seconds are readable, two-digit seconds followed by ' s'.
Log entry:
6 h 15 min
